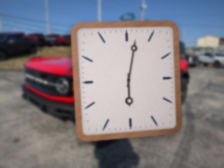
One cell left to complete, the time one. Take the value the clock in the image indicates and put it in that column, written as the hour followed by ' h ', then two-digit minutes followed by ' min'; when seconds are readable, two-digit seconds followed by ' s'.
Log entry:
6 h 02 min
